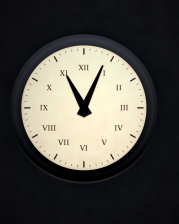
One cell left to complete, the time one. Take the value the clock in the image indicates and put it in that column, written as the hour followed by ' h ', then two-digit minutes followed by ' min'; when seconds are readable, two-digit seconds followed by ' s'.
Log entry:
11 h 04 min
